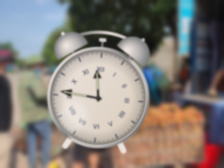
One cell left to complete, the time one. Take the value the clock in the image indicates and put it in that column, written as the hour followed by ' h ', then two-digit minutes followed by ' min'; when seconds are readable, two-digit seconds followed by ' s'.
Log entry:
11 h 46 min
